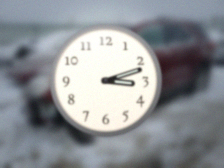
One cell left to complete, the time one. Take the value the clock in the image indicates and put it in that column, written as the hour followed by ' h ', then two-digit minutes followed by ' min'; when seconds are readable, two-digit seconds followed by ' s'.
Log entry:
3 h 12 min
